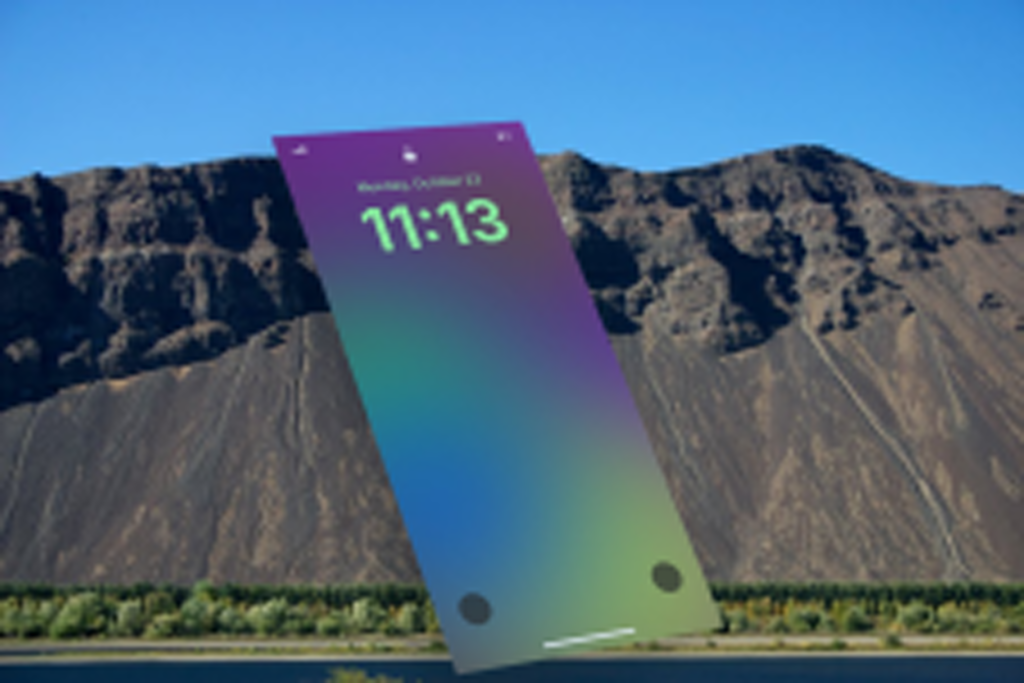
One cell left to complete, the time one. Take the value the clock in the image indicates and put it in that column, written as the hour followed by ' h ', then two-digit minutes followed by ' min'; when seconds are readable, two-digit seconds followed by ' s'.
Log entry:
11 h 13 min
